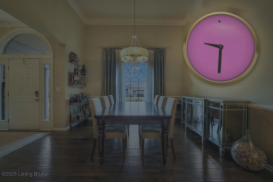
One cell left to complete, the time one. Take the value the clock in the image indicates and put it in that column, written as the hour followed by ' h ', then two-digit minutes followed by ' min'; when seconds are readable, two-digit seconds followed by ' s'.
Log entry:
9 h 31 min
